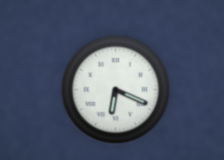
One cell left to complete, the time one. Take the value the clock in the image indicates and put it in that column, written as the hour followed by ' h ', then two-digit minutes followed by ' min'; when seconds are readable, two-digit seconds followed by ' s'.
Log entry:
6 h 19 min
